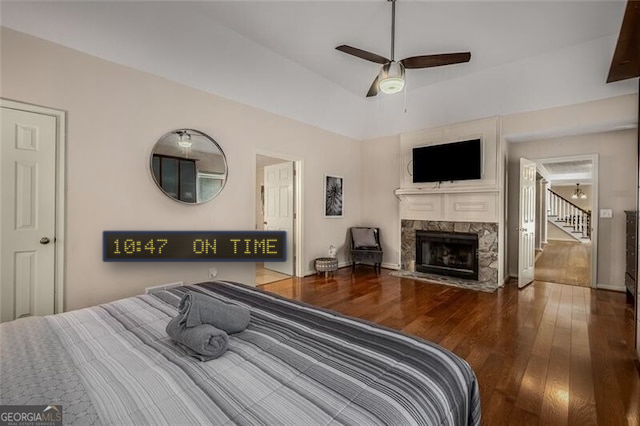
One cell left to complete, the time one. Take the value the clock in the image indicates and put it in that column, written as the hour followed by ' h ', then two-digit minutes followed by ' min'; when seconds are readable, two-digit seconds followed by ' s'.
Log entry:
10 h 47 min
